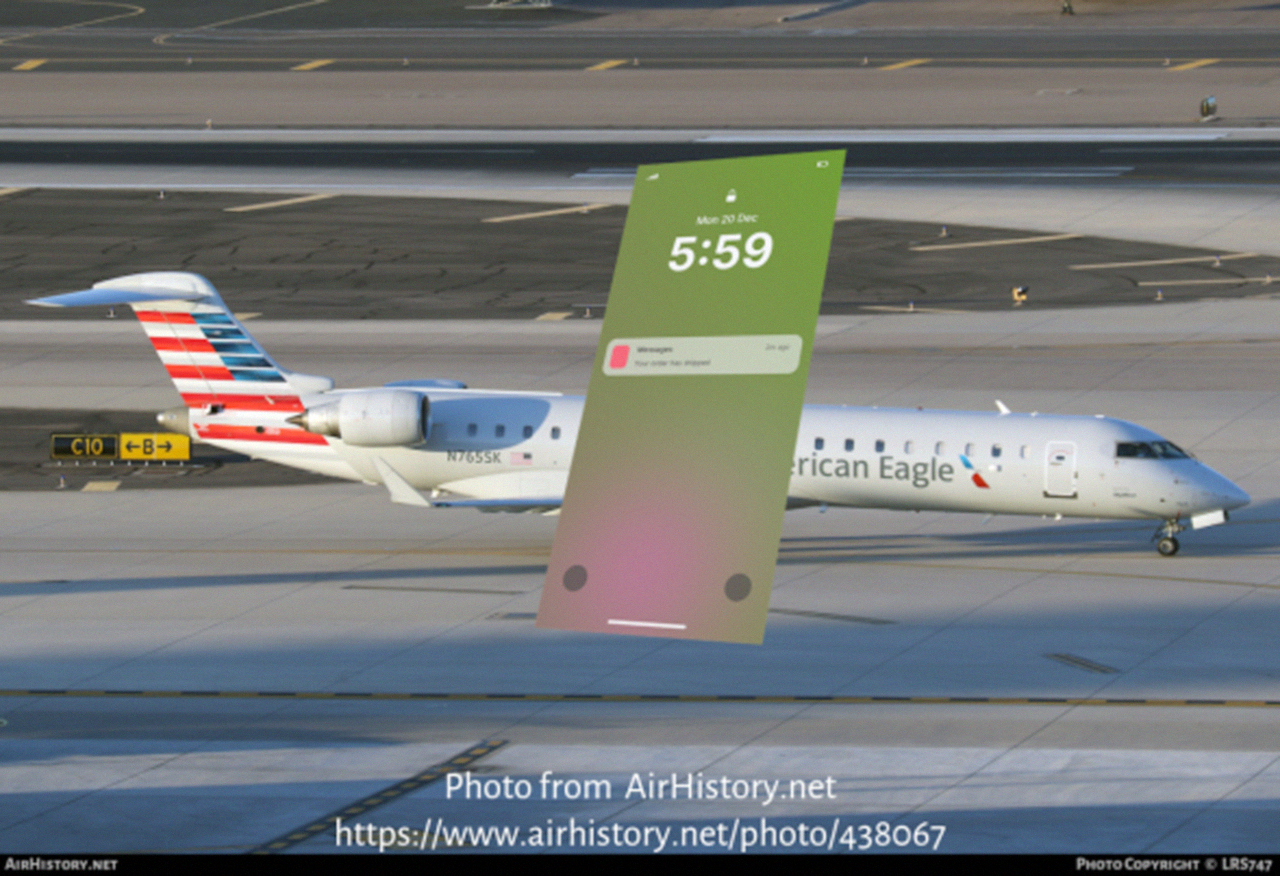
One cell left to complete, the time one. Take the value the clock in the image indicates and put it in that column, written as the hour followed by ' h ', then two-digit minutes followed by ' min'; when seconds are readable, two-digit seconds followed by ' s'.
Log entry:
5 h 59 min
